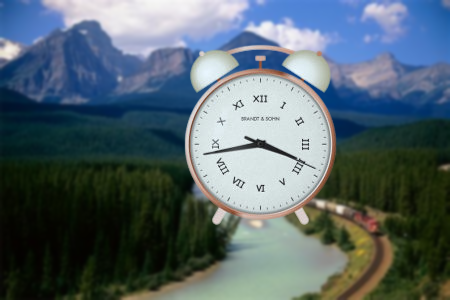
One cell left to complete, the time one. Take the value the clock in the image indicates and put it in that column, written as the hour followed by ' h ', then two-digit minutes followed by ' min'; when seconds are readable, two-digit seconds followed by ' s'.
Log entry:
3 h 43 min 19 s
